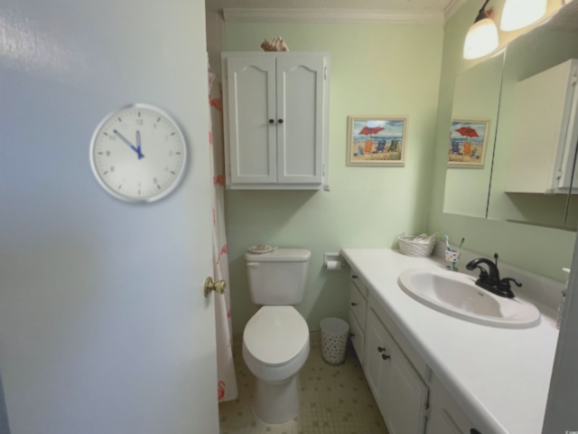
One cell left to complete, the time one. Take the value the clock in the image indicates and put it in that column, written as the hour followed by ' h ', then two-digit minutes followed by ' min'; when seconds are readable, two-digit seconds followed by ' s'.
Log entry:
11 h 52 min
